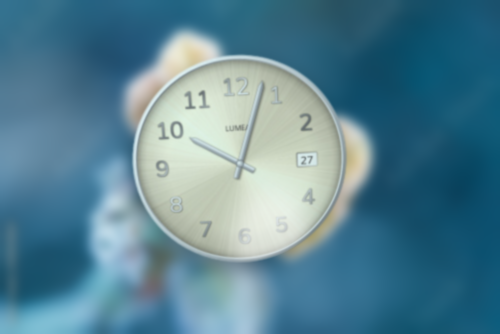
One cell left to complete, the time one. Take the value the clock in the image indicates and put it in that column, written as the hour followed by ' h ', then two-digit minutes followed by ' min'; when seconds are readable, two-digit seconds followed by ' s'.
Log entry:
10 h 03 min
